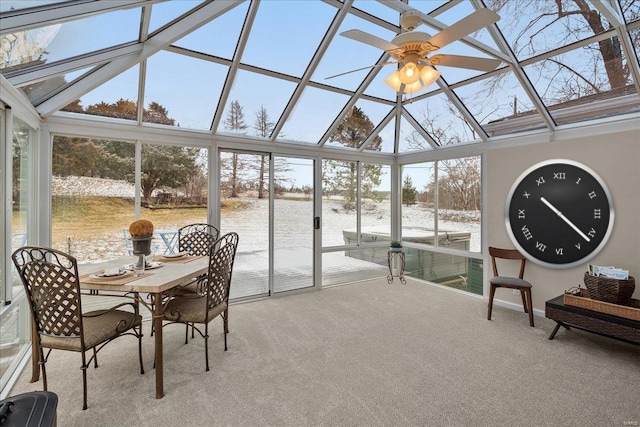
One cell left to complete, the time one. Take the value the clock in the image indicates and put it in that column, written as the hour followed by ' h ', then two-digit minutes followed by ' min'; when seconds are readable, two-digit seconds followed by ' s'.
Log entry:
10 h 22 min
